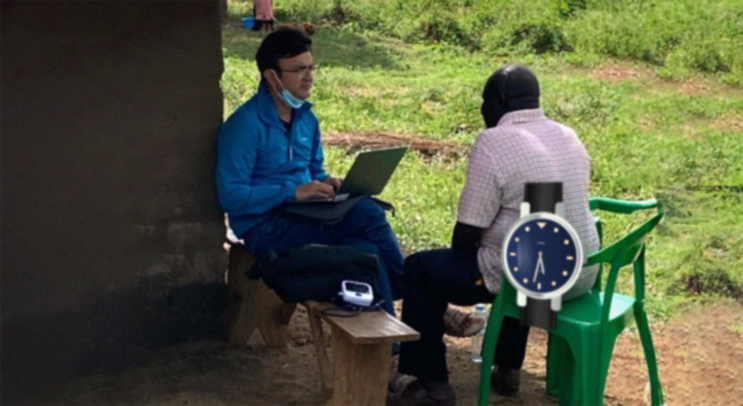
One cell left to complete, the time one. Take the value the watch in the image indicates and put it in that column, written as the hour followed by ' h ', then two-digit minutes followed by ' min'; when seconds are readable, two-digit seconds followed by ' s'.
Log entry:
5 h 32 min
